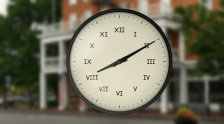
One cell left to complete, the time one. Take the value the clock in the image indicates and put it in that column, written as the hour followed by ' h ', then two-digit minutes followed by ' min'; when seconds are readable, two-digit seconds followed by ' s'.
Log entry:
8 h 10 min
